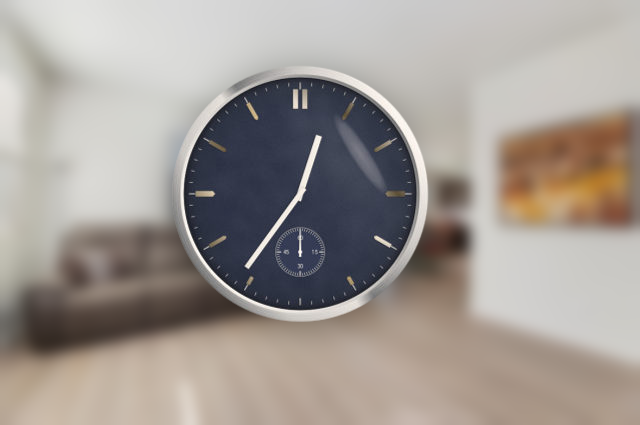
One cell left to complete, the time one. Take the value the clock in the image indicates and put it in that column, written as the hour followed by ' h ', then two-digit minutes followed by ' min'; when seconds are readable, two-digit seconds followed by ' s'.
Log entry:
12 h 36 min
